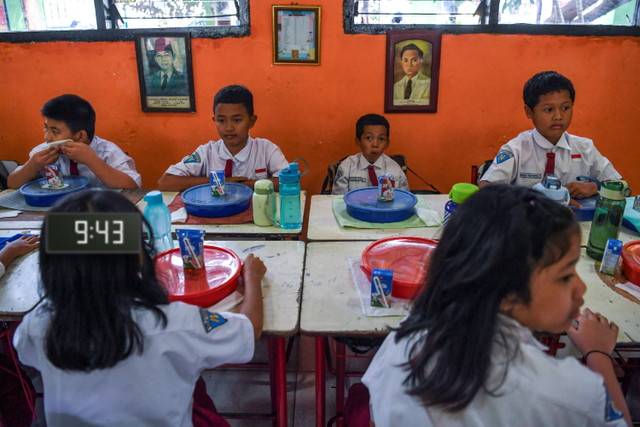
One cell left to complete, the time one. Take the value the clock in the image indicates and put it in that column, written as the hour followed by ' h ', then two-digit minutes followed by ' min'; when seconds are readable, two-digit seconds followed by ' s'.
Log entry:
9 h 43 min
